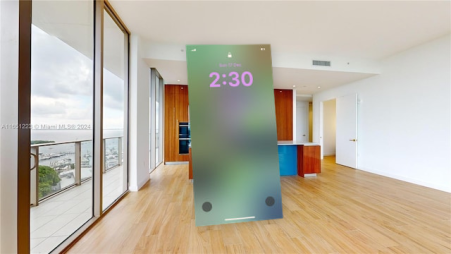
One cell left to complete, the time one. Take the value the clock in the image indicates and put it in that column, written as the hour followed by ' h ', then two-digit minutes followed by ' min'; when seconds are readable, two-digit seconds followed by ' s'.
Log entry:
2 h 30 min
